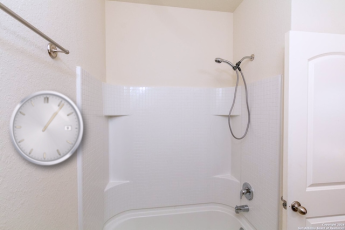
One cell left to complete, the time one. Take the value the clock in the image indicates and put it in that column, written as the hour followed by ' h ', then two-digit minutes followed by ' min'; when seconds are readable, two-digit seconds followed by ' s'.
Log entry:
1 h 06 min
